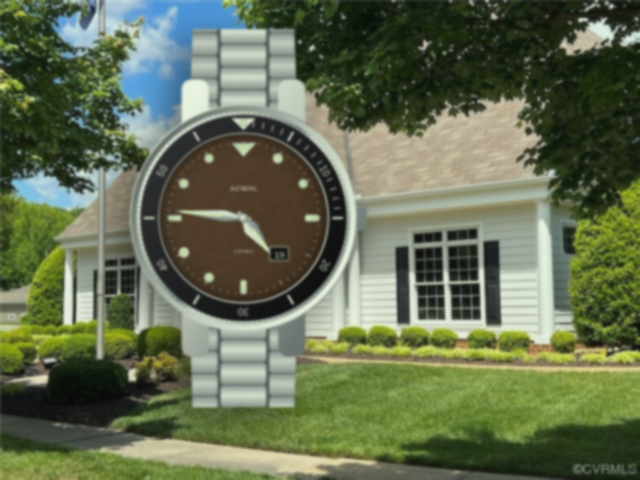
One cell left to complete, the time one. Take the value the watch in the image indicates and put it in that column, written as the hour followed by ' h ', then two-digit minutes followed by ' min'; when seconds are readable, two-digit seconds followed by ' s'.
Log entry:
4 h 46 min
